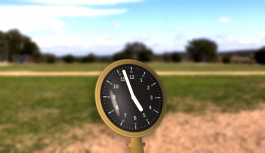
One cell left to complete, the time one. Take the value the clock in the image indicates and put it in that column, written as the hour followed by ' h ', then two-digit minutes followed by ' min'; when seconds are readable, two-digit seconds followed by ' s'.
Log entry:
4 h 57 min
